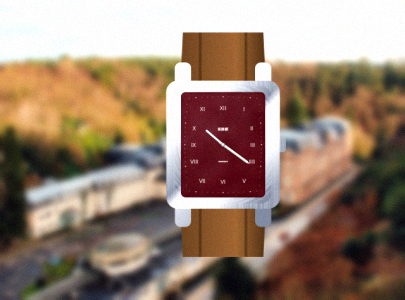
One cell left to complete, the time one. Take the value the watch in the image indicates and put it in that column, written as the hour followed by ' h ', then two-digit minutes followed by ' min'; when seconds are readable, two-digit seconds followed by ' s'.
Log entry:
10 h 21 min
